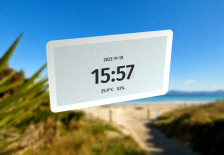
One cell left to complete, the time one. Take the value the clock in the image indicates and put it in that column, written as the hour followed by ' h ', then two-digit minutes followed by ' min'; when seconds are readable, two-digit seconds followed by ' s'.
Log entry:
15 h 57 min
